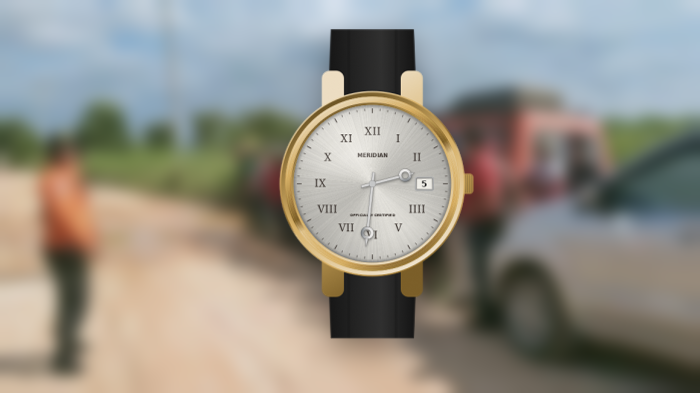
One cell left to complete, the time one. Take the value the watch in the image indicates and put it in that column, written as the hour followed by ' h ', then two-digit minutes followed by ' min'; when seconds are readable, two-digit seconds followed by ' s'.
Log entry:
2 h 31 min
